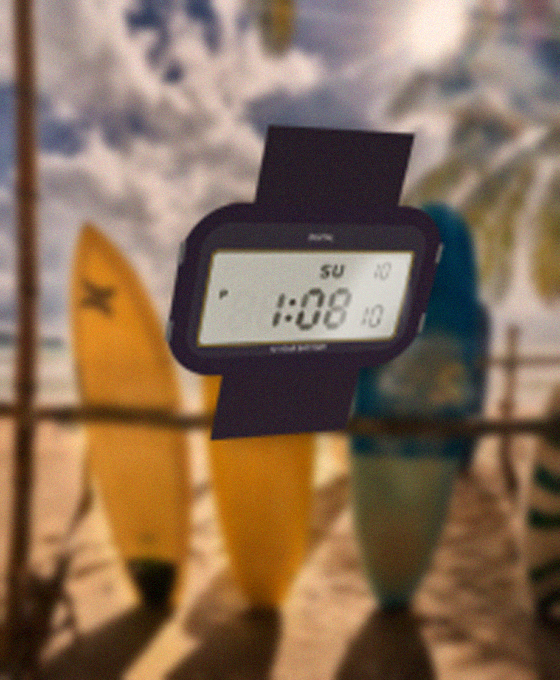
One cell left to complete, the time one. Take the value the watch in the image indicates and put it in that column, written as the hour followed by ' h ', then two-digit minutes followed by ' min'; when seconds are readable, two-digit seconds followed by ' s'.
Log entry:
1 h 08 min 10 s
